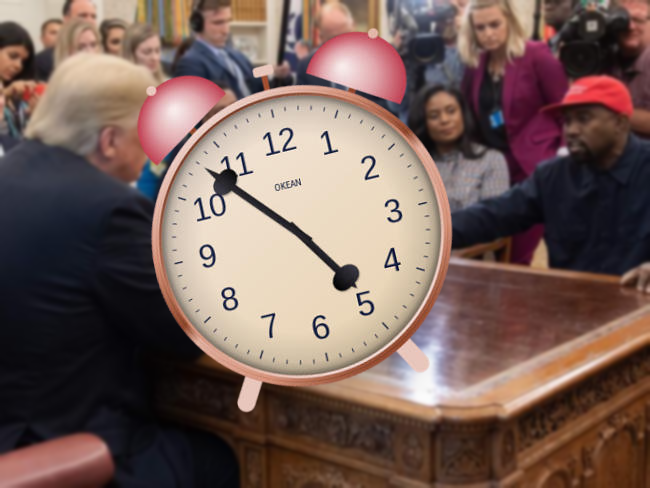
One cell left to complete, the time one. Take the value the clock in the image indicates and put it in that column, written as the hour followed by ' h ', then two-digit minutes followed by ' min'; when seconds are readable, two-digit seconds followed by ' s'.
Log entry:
4 h 53 min
